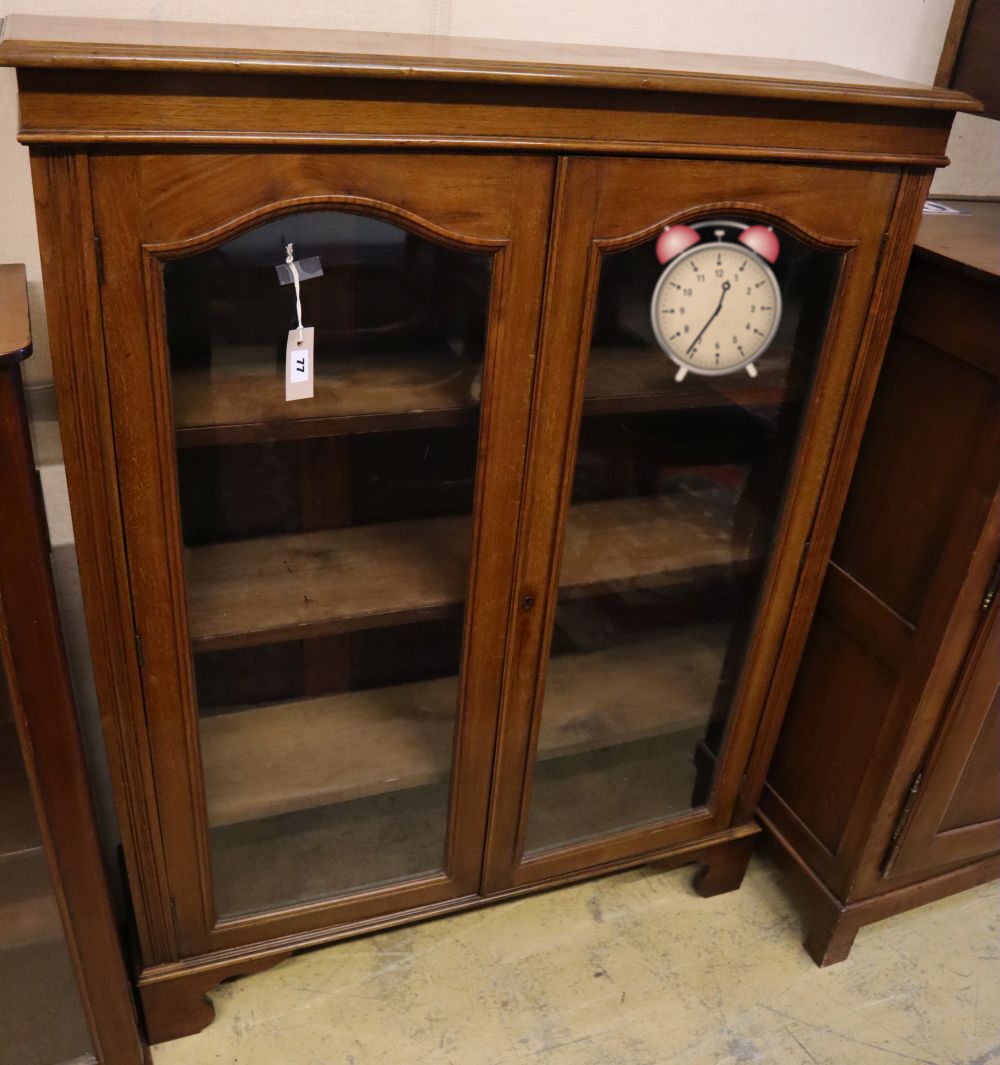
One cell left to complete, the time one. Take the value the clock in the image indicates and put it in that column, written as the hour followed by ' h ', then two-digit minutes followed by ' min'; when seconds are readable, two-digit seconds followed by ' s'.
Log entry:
12 h 36 min
